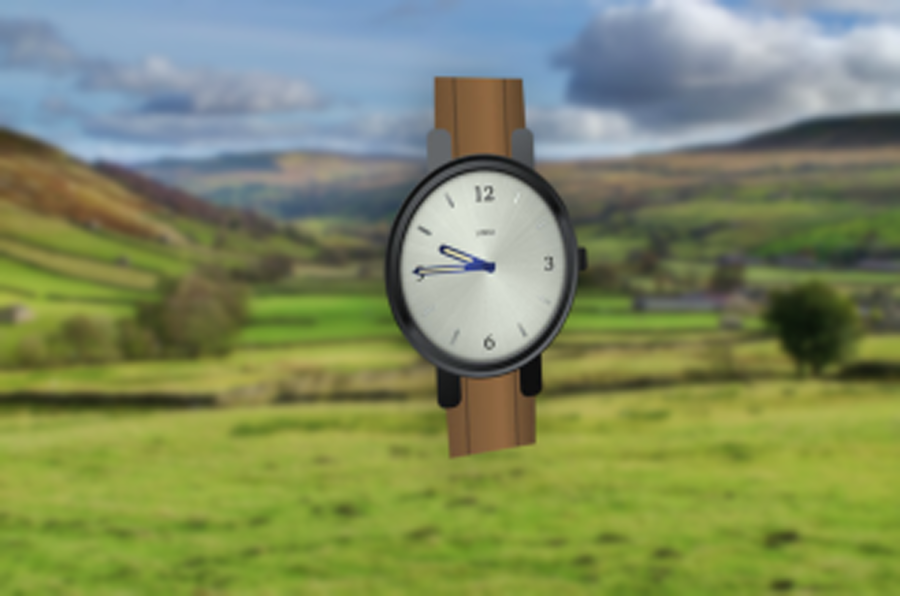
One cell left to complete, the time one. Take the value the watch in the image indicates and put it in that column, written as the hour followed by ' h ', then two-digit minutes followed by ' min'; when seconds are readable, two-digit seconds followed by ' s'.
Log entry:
9 h 45 min
